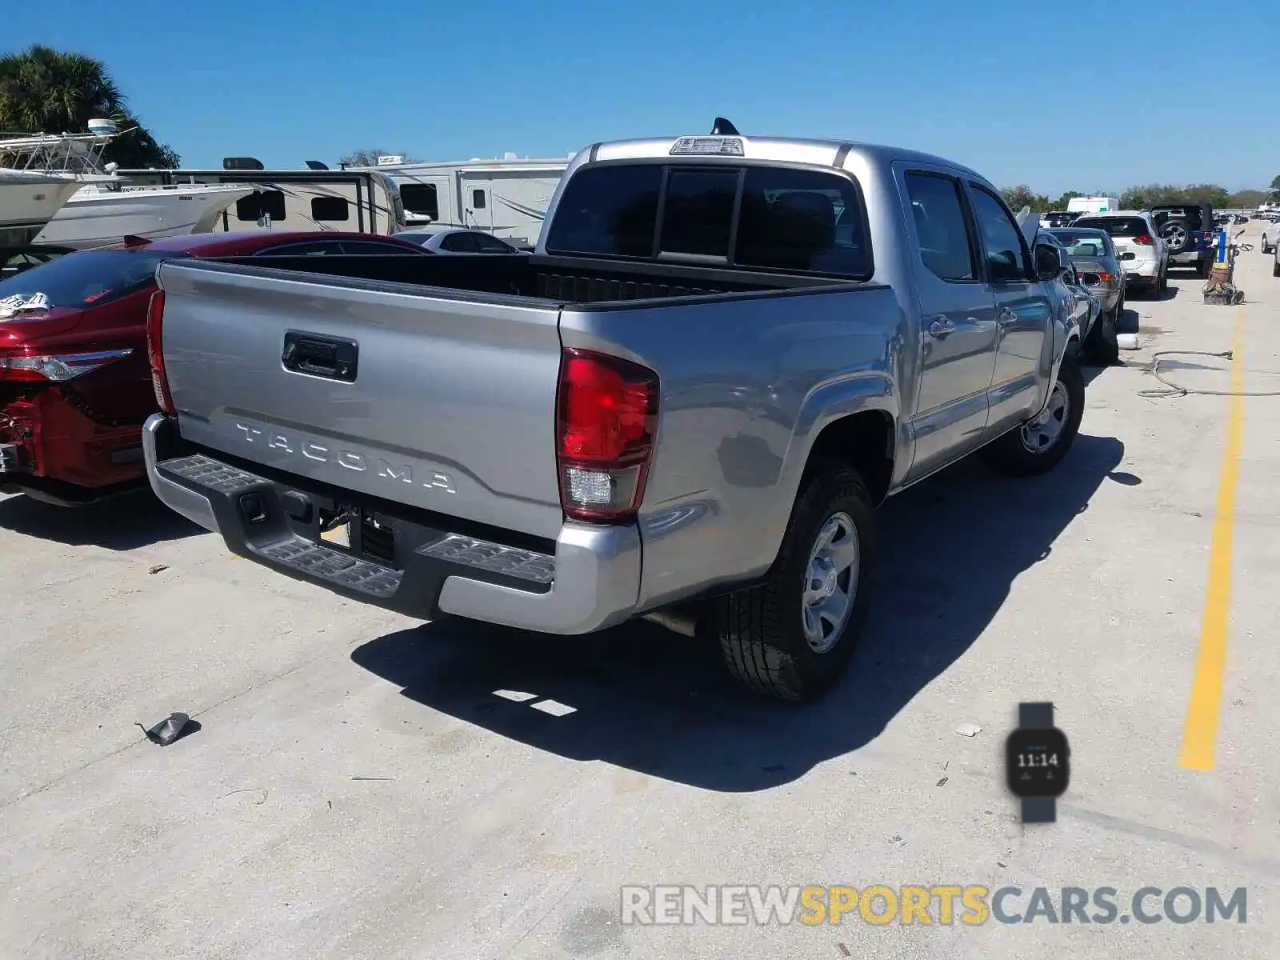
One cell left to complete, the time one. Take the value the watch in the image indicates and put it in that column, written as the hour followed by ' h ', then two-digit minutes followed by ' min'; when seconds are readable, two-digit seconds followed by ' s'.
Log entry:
11 h 14 min
